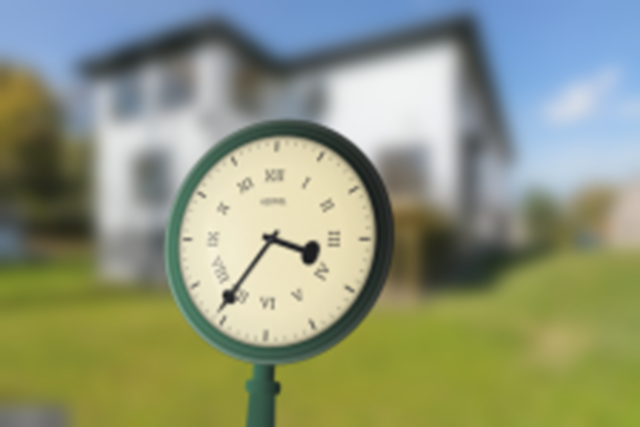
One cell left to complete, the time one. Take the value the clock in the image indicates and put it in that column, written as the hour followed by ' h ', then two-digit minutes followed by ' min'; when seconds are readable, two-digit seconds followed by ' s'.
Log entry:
3 h 36 min
